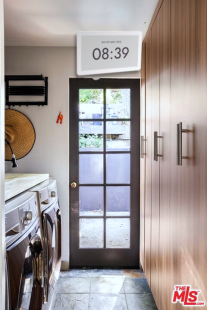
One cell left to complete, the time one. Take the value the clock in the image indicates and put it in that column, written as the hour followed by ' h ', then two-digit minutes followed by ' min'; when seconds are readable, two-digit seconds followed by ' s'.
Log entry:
8 h 39 min
